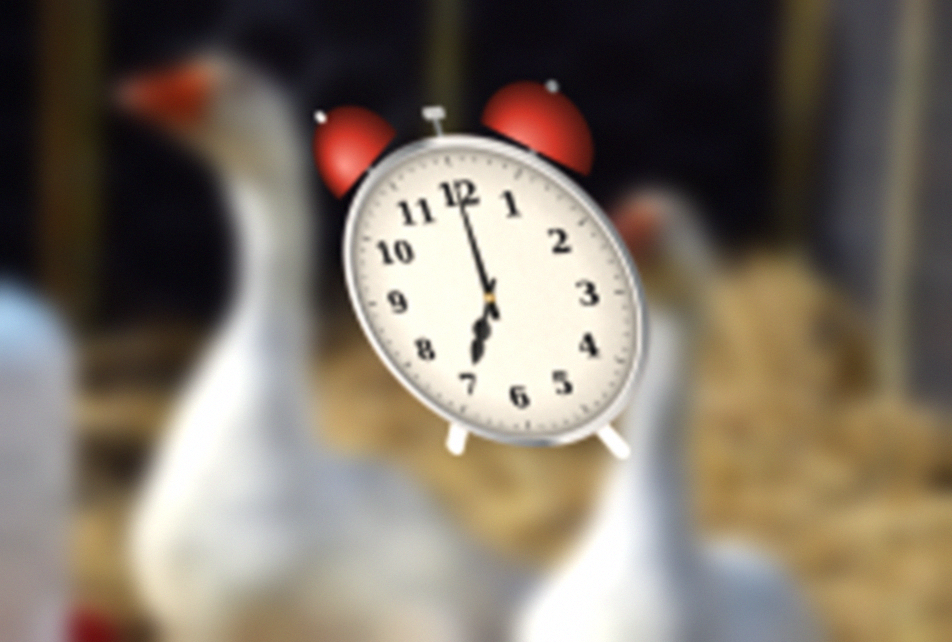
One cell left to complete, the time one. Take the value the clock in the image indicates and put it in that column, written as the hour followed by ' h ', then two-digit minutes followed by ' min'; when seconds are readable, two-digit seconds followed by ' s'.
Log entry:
7 h 00 min
